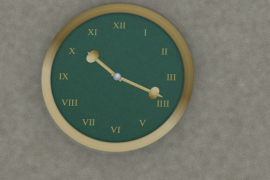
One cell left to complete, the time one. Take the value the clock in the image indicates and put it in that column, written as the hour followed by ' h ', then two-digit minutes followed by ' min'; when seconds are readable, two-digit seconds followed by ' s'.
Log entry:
10 h 19 min
